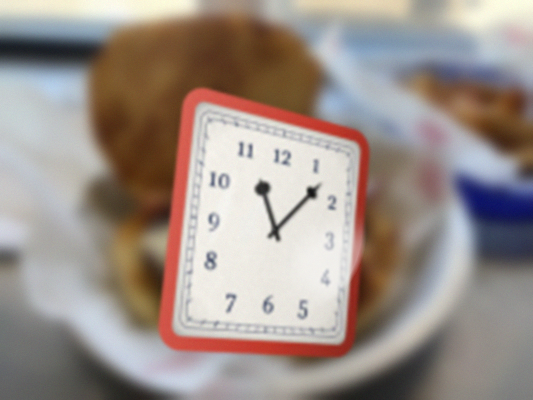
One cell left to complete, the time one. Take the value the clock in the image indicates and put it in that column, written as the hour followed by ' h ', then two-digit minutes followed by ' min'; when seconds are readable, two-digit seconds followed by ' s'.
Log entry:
11 h 07 min
